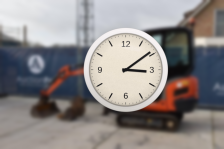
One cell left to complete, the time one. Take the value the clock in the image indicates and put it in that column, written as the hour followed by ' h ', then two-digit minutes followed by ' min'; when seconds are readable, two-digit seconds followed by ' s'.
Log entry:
3 h 09 min
